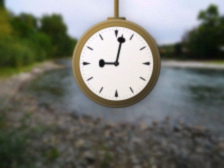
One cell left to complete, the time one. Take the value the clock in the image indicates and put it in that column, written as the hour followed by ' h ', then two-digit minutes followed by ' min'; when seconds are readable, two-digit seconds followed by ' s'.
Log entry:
9 h 02 min
